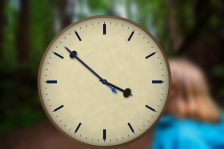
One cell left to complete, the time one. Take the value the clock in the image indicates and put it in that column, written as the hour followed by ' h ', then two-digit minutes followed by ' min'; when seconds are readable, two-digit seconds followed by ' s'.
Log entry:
3 h 51 min 52 s
